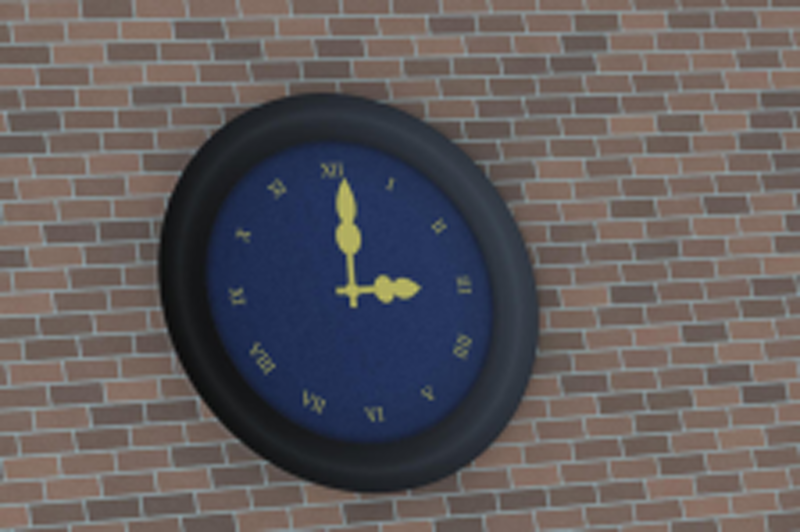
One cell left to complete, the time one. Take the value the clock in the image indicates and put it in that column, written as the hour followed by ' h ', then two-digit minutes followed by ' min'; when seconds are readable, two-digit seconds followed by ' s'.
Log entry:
3 h 01 min
